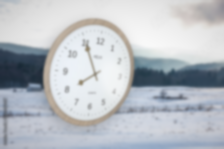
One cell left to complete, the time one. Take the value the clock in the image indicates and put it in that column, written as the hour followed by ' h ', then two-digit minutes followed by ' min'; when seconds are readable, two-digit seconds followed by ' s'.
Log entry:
7 h 55 min
